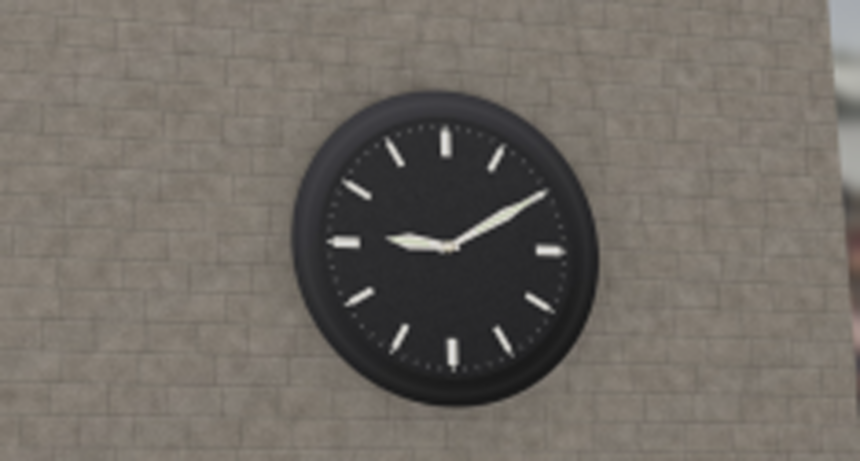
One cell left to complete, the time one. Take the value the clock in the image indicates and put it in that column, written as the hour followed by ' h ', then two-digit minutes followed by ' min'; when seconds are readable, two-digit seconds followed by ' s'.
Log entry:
9 h 10 min
